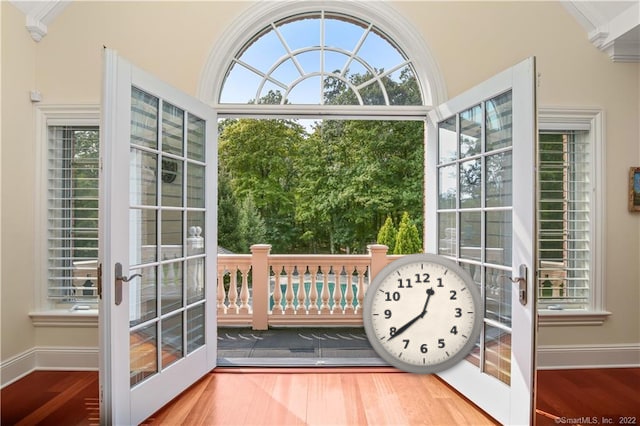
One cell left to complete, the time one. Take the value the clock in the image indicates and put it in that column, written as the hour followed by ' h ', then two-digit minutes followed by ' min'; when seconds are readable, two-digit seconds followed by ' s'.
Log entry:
12 h 39 min
